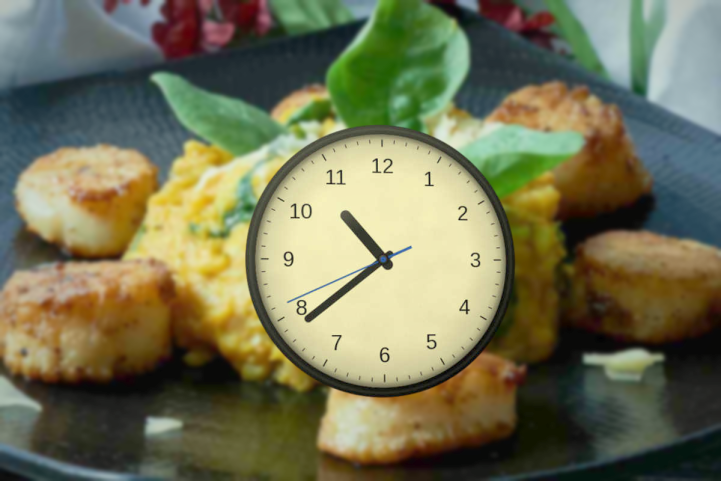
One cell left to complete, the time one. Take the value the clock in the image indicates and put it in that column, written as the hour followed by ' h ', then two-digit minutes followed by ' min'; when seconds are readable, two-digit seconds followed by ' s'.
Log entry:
10 h 38 min 41 s
